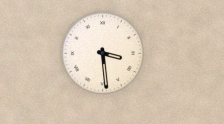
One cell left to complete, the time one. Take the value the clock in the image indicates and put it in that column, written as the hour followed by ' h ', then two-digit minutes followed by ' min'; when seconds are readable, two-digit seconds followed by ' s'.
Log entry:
3 h 29 min
